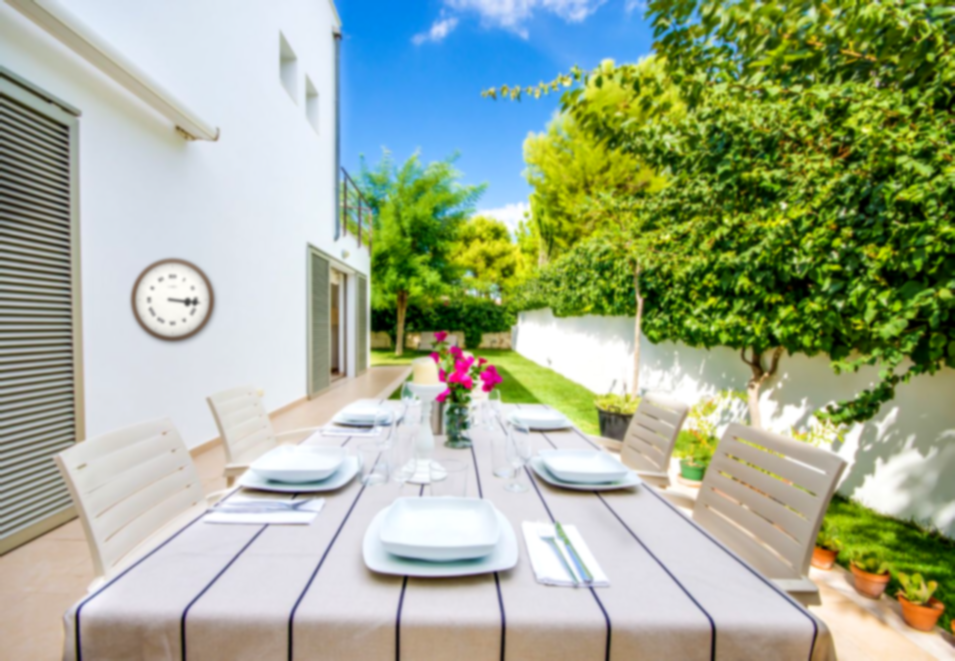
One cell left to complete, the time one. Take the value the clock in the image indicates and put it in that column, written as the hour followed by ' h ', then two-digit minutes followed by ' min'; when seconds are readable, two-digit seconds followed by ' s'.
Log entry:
3 h 16 min
